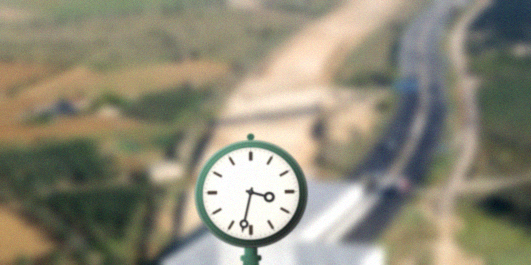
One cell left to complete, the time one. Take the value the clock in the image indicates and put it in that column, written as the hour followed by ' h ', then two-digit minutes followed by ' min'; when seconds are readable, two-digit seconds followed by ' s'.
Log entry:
3 h 32 min
